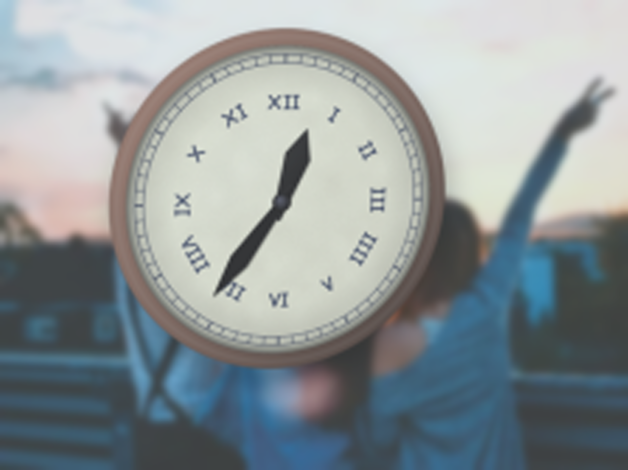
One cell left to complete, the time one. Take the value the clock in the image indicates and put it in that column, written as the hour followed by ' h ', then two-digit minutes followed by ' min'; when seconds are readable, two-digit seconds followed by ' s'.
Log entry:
12 h 36 min
